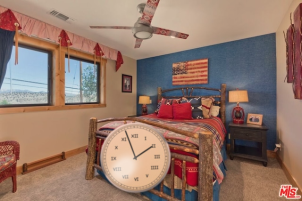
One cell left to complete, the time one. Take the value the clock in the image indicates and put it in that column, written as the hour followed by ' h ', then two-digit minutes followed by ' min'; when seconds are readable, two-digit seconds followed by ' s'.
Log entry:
1 h 57 min
